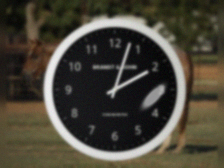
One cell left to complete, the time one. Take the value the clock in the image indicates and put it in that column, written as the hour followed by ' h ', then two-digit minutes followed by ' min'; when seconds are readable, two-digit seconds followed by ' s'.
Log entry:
2 h 03 min
